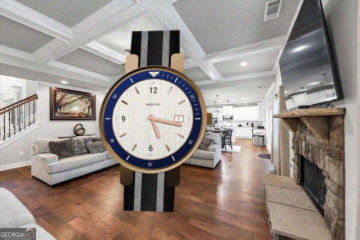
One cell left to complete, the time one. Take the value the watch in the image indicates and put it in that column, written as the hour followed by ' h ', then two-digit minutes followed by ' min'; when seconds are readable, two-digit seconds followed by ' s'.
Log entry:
5 h 17 min
